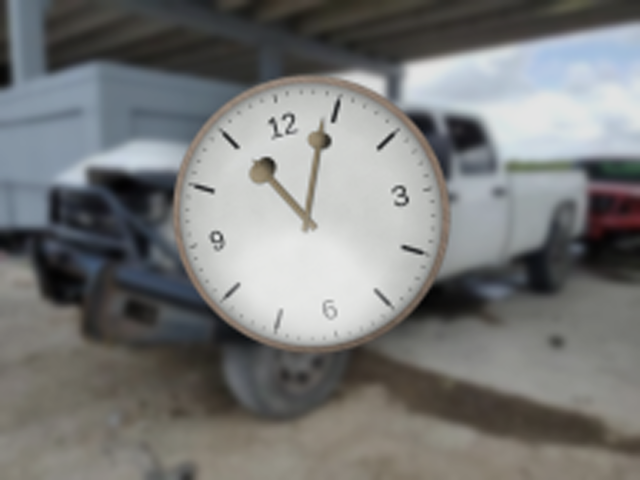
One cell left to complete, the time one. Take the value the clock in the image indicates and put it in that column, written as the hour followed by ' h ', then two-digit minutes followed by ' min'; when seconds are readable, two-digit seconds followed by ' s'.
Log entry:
11 h 04 min
